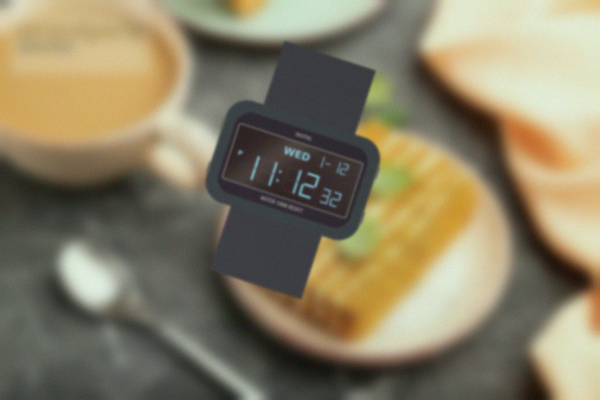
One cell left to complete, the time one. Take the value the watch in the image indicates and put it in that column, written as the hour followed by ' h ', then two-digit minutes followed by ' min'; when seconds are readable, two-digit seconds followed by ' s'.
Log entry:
11 h 12 min 32 s
